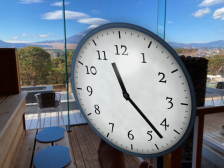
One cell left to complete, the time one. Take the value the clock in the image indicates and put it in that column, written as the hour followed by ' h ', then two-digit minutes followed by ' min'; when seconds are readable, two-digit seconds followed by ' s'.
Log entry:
11 h 23 min
